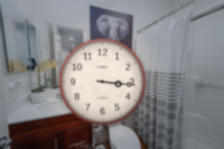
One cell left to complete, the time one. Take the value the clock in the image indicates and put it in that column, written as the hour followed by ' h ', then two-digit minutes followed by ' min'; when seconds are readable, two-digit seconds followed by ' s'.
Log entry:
3 h 16 min
